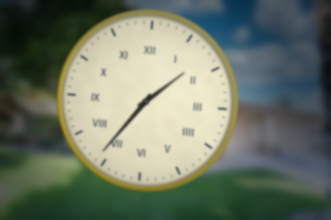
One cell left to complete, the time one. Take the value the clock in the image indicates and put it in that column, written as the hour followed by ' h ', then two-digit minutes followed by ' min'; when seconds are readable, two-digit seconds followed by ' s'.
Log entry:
1 h 36 min
